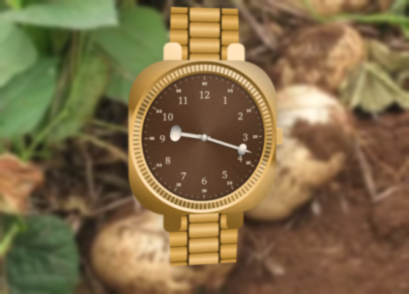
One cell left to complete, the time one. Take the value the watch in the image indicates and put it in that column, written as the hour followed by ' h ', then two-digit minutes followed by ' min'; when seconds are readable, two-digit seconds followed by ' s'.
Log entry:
9 h 18 min
